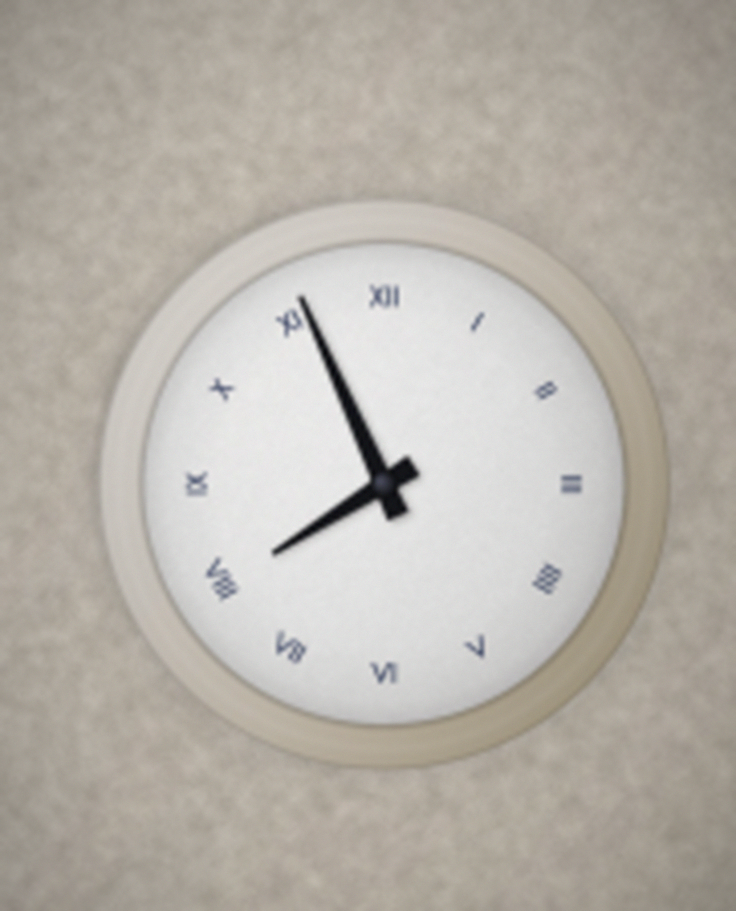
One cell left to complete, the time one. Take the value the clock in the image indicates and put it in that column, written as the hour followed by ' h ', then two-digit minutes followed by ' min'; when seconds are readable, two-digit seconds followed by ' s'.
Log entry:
7 h 56 min
